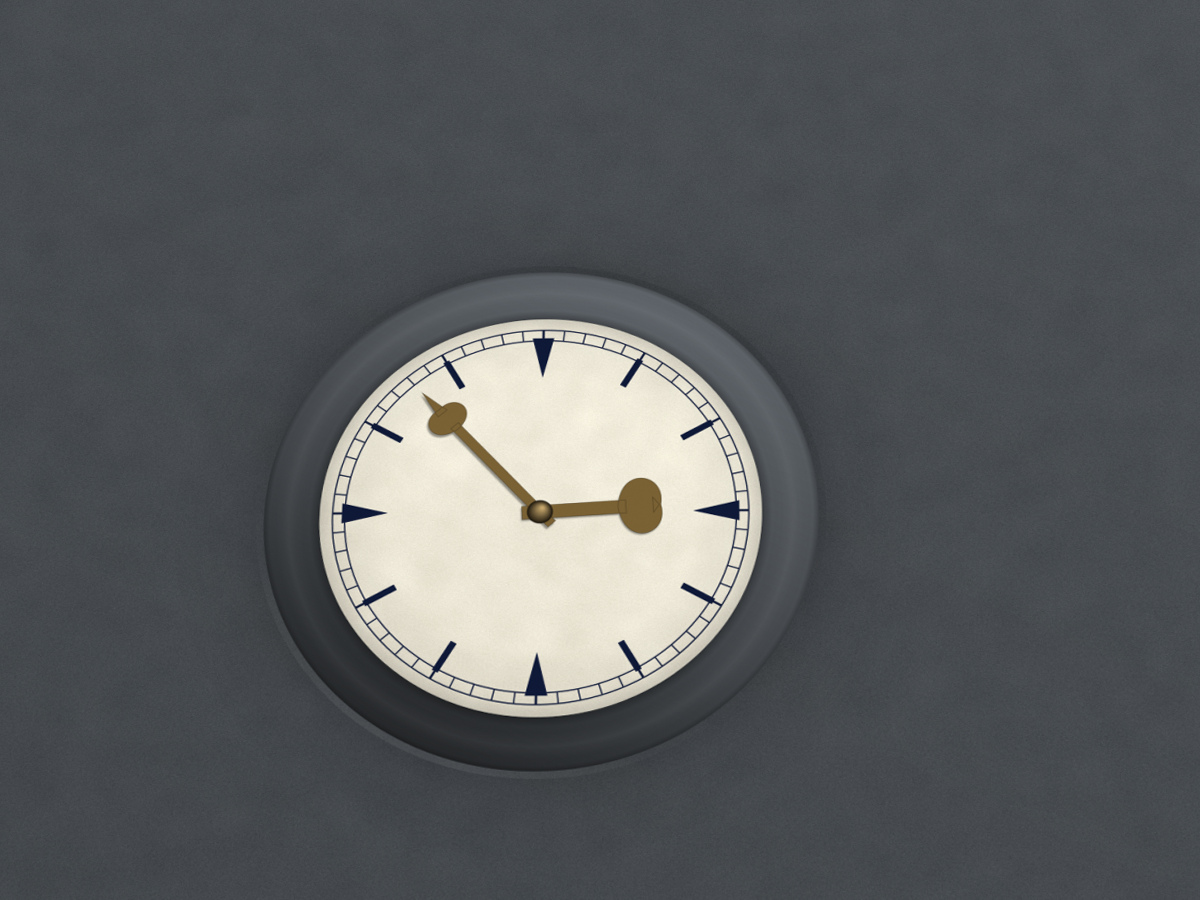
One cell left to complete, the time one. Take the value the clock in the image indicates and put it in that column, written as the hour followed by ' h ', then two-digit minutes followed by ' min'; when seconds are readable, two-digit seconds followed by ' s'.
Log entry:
2 h 53 min
